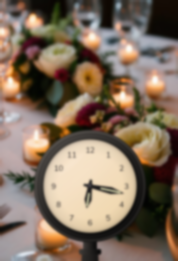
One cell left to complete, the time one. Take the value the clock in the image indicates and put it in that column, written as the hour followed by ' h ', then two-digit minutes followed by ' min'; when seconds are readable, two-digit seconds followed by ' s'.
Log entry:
6 h 17 min
